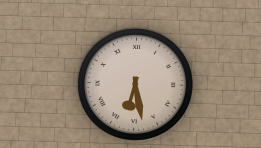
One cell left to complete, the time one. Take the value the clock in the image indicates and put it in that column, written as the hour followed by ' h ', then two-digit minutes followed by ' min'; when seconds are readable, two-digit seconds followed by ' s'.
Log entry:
6 h 28 min
